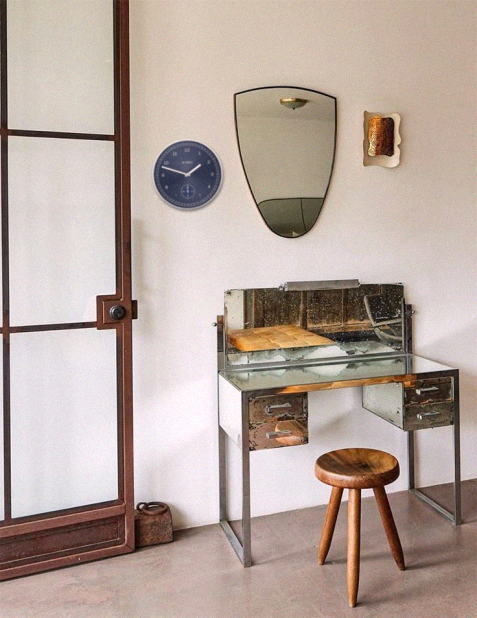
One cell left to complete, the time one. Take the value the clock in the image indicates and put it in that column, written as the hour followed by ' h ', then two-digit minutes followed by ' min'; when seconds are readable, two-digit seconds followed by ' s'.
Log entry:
1 h 48 min
